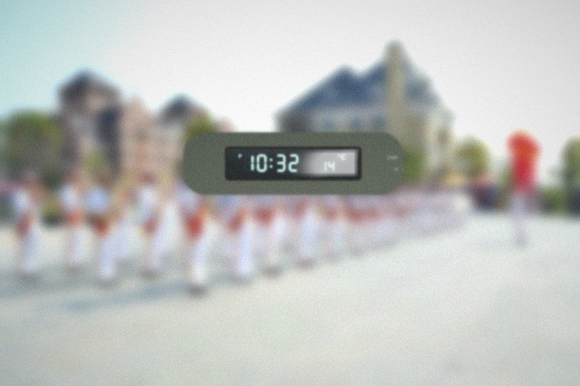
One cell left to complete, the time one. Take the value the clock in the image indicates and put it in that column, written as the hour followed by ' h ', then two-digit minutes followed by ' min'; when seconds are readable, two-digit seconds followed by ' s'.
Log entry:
10 h 32 min
